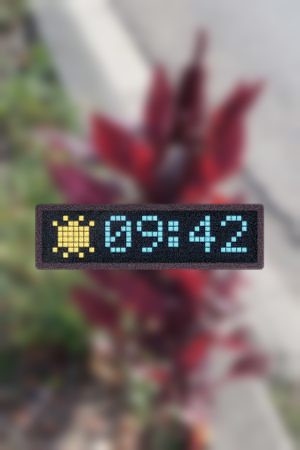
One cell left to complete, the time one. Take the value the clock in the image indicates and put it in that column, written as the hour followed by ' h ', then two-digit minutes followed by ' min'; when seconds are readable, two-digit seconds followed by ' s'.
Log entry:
9 h 42 min
